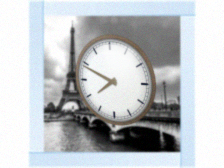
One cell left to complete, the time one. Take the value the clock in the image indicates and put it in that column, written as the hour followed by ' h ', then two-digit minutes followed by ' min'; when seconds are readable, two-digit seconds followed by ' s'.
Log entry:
7 h 49 min
